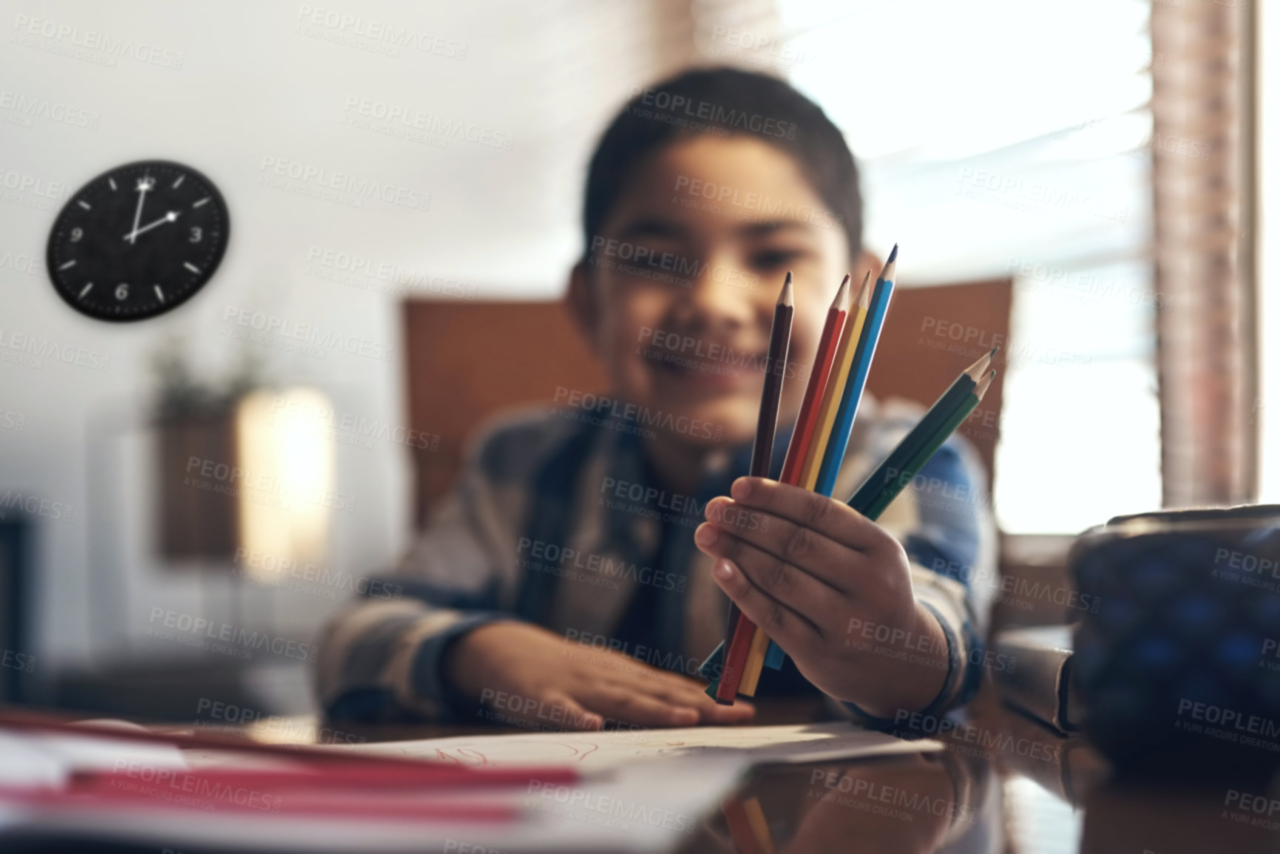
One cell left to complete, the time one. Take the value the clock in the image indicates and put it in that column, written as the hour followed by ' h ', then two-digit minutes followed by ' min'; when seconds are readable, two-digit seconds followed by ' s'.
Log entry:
2 h 00 min
